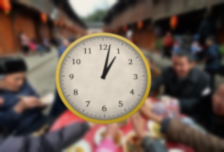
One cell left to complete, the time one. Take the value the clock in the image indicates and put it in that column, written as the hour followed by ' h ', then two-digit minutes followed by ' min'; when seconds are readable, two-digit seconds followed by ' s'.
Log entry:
1 h 02 min
